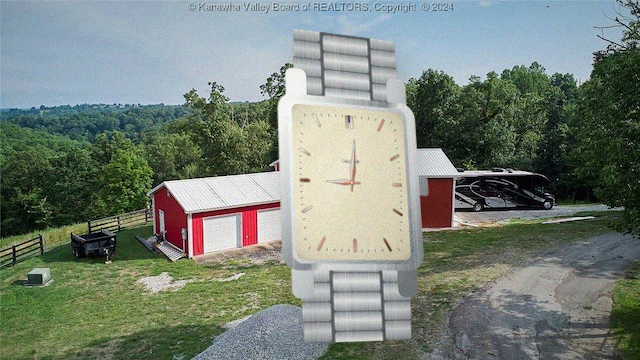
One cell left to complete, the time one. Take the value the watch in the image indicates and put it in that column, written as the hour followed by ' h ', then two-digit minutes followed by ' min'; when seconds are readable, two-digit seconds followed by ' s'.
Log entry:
9 h 01 min
